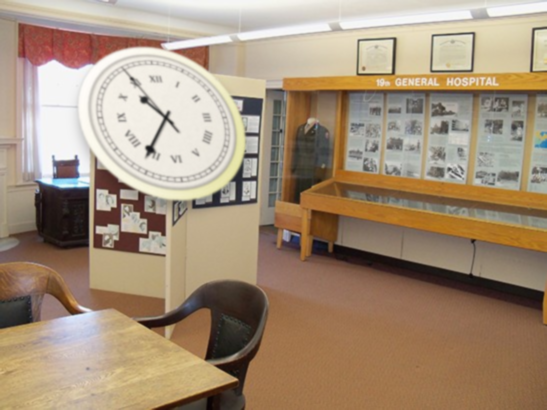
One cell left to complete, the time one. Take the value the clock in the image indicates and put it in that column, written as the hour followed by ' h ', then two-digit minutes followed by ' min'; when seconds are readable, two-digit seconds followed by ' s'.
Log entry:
10 h 35 min 55 s
